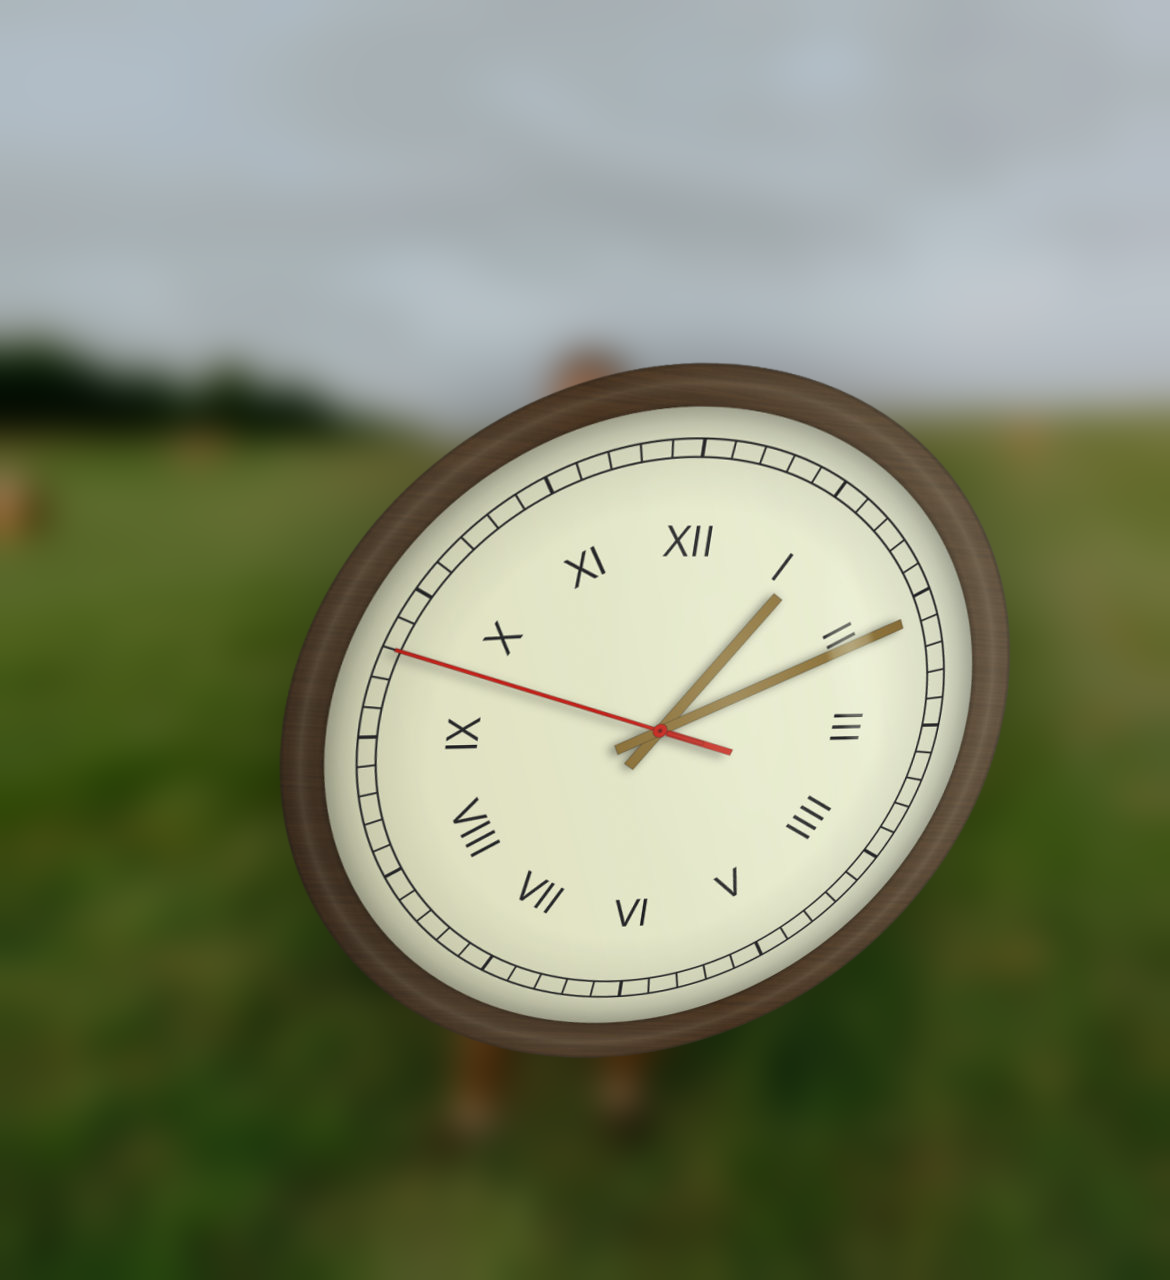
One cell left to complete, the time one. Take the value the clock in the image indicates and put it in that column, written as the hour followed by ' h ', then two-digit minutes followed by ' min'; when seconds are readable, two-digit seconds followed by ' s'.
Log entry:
1 h 10 min 48 s
